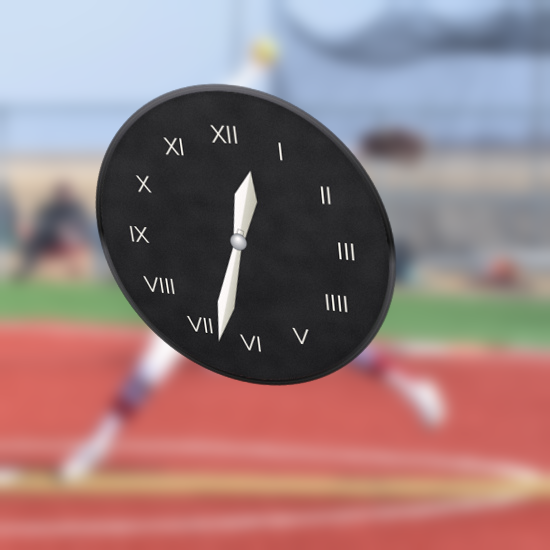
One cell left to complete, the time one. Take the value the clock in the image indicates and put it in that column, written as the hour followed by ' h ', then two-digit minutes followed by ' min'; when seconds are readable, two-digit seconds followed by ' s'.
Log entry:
12 h 33 min
